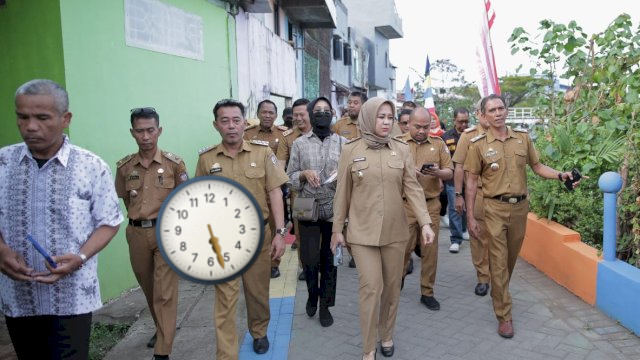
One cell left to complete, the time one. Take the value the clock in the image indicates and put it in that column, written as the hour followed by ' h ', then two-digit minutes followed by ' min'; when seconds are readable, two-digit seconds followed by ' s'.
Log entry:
5 h 27 min
